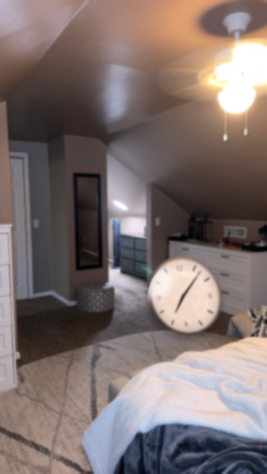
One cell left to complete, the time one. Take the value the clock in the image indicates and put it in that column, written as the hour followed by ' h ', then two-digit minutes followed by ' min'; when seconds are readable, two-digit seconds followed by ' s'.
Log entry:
7 h 07 min
